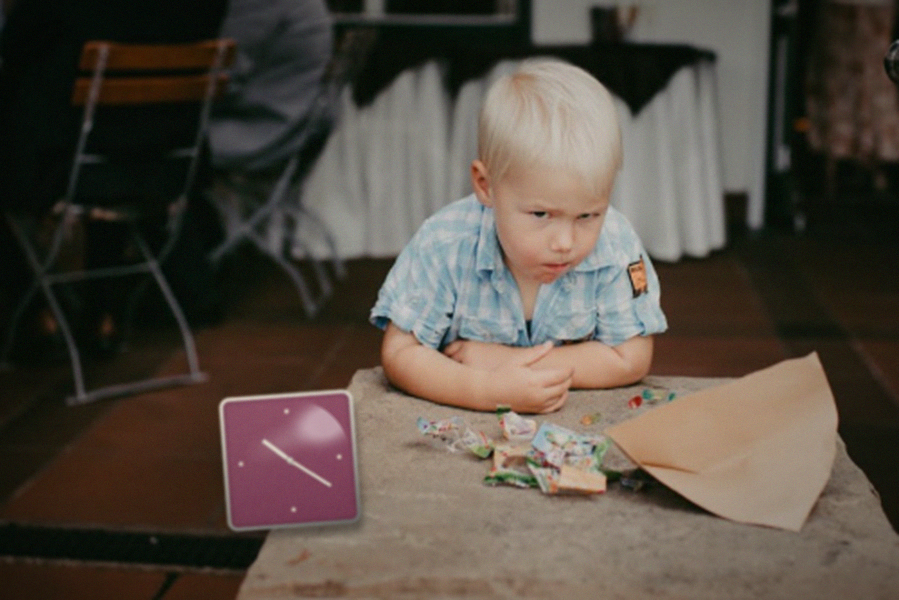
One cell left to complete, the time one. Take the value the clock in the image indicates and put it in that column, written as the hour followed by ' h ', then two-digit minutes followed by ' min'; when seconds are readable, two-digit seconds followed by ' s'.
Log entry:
10 h 21 min
